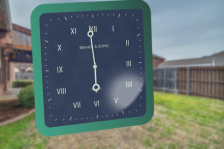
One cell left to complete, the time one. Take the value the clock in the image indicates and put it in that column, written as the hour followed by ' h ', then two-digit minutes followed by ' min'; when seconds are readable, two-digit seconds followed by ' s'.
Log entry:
5 h 59 min
